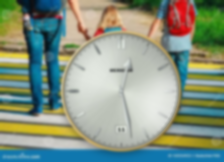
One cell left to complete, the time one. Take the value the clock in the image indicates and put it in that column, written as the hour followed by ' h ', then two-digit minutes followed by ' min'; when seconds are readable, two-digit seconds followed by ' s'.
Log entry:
12 h 28 min
